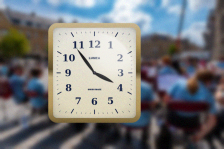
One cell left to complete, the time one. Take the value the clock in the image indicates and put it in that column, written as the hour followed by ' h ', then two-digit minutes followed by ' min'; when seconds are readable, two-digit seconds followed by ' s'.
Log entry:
3 h 54 min
